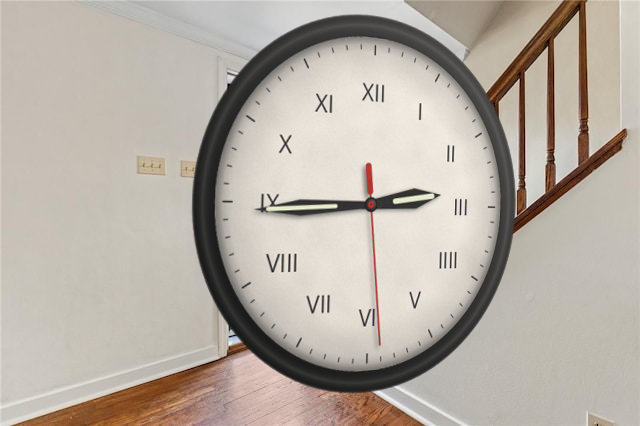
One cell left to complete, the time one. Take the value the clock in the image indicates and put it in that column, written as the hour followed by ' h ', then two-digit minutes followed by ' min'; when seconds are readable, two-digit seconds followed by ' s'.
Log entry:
2 h 44 min 29 s
